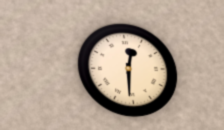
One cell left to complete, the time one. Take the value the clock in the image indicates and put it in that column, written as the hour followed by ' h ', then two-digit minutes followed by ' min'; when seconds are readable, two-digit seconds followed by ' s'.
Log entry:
12 h 31 min
